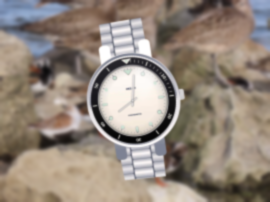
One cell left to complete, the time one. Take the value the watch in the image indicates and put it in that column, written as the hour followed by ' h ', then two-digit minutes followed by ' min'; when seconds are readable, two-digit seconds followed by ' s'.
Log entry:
8 h 02 min
